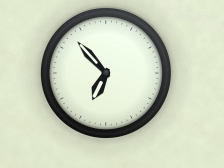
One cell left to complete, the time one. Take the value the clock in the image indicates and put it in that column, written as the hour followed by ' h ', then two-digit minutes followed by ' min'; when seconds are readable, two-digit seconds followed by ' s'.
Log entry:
6 h 53 min
